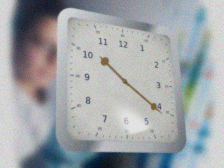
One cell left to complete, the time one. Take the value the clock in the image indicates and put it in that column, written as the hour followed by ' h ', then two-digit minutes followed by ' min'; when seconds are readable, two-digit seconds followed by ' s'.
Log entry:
10 h 21 min
